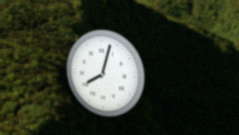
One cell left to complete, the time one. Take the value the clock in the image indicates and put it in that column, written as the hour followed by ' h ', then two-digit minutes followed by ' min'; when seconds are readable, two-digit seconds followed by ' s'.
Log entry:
8 h 03 min
